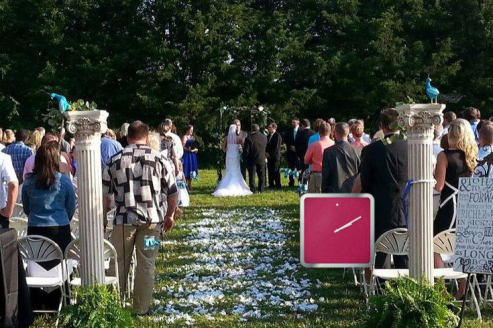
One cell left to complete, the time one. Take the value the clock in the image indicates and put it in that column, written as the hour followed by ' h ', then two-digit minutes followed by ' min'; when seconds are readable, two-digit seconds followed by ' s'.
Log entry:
2 h 10 min
